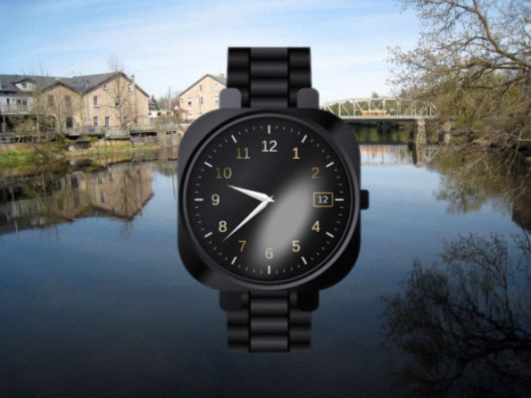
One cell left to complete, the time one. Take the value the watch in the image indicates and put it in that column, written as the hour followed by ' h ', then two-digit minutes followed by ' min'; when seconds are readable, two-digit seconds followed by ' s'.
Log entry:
9 h 38 min
